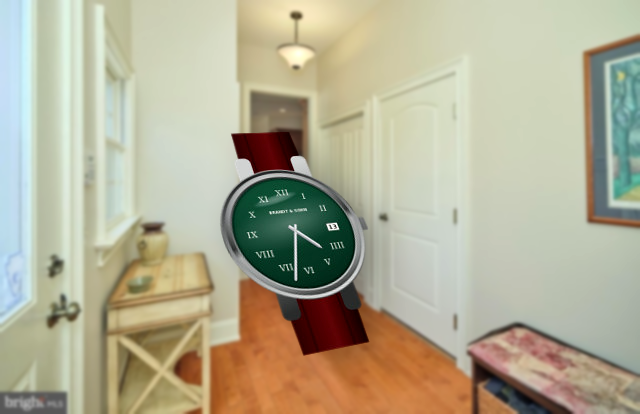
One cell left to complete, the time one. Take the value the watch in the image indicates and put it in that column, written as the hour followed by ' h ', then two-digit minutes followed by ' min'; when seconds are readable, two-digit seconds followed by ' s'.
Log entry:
4 h 33 min
